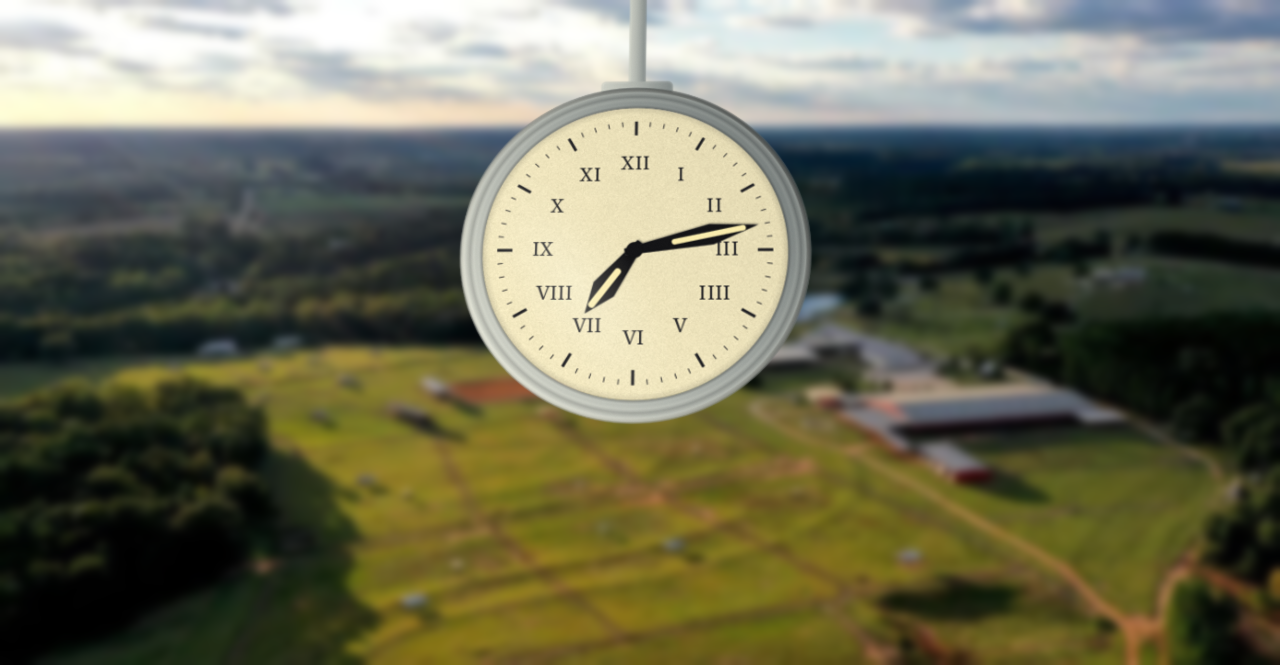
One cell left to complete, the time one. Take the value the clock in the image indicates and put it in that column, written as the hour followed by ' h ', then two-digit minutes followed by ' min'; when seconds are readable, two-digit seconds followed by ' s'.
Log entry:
7 h 13 min
